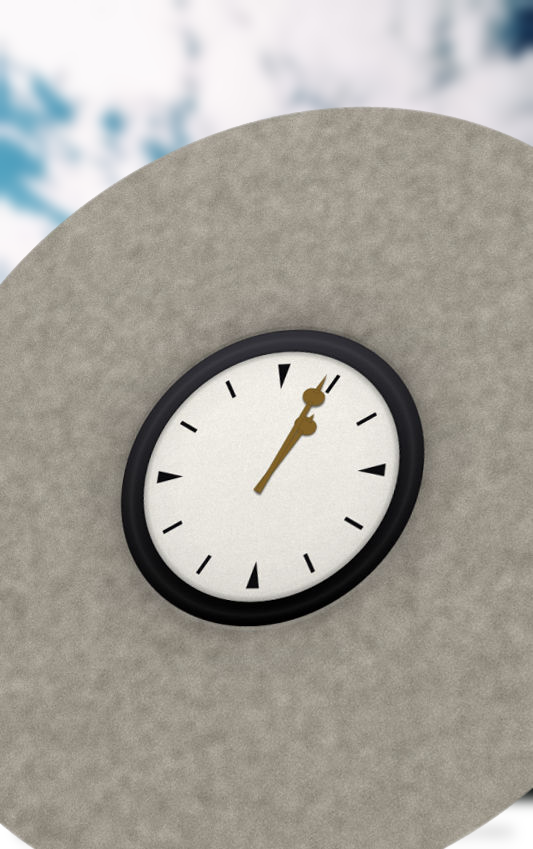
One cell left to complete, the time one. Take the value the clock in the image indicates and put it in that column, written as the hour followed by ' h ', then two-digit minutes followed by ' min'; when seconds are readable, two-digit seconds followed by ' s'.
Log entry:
1 h 04 min
